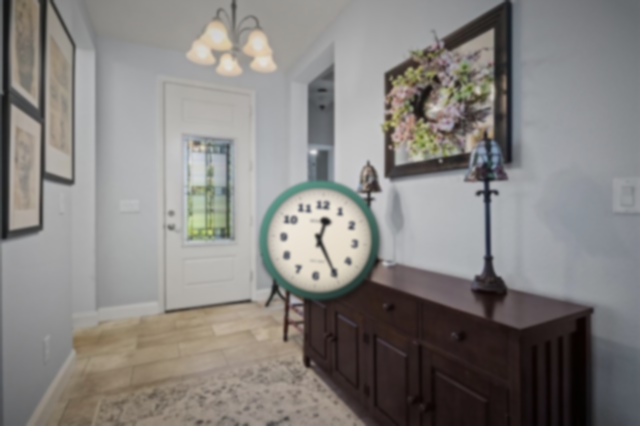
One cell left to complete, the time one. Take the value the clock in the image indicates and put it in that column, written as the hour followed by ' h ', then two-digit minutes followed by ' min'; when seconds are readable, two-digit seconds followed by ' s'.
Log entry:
12 h 25 min
